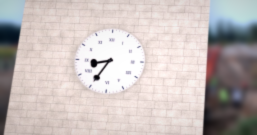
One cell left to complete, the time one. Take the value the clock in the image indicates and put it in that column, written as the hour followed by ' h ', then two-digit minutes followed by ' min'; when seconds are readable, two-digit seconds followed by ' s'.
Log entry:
8 h 35 min
